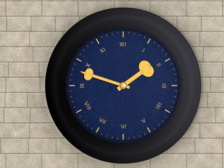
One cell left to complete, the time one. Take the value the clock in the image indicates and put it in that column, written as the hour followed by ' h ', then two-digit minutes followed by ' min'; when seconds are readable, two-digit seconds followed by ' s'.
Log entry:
1 h 48 min
